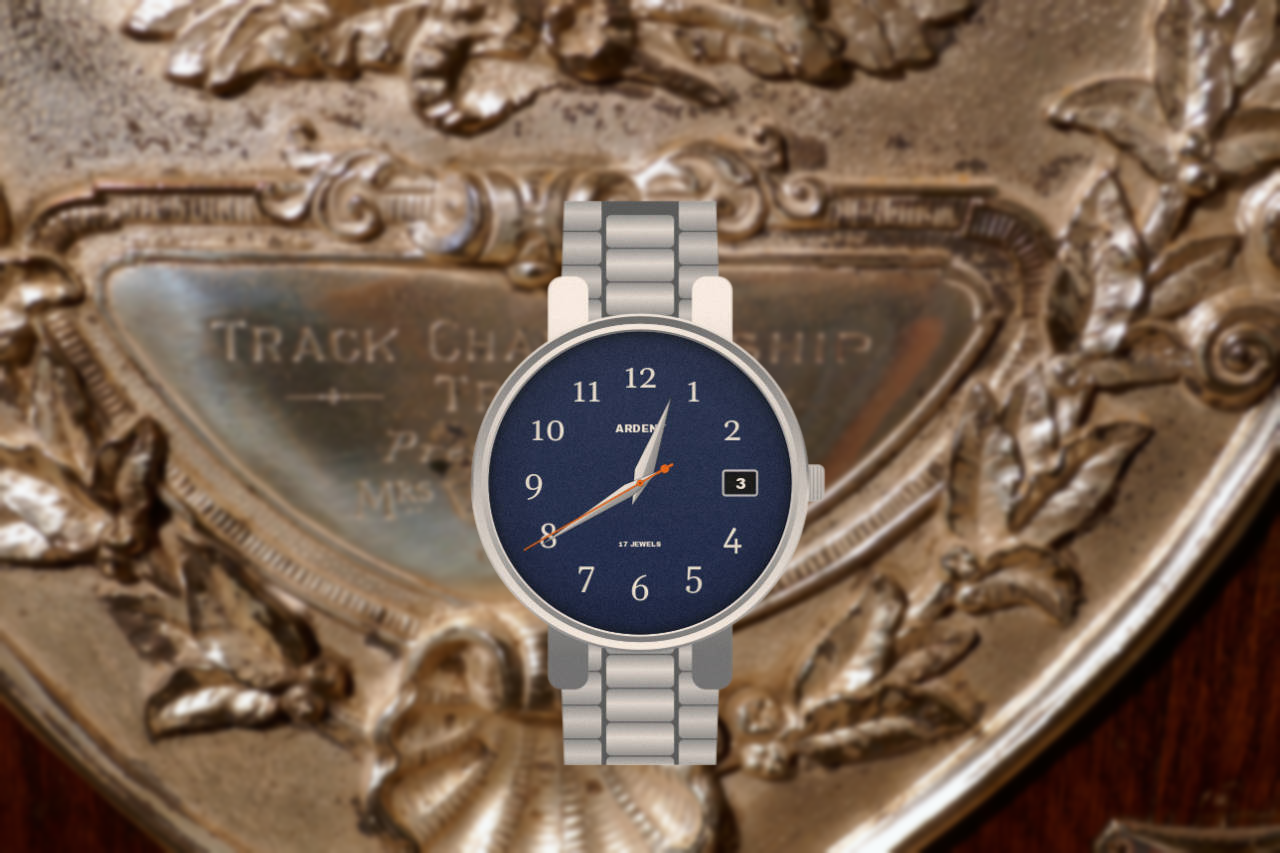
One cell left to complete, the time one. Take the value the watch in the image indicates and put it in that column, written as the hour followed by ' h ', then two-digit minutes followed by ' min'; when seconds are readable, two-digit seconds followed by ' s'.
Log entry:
12 h 39 min 40 s
